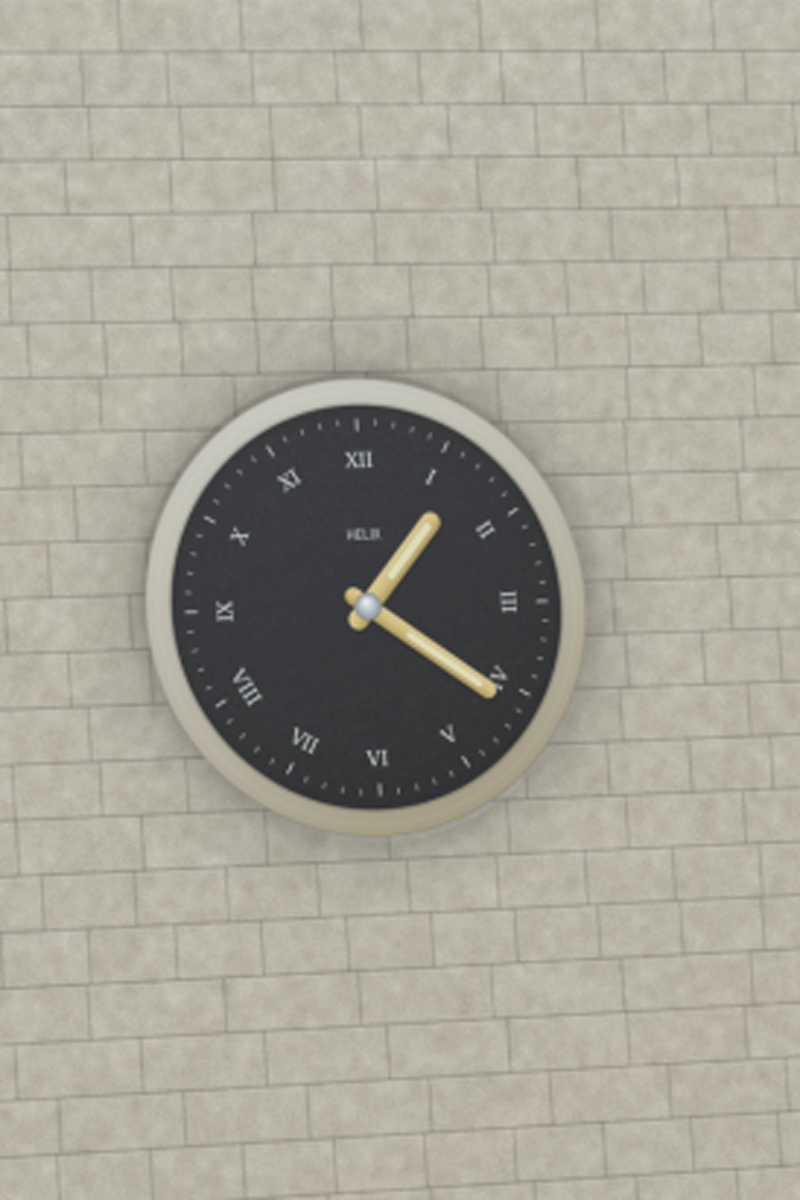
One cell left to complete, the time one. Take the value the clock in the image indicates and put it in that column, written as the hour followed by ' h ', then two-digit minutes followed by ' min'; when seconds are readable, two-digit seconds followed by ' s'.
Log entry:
1 h 21 min
